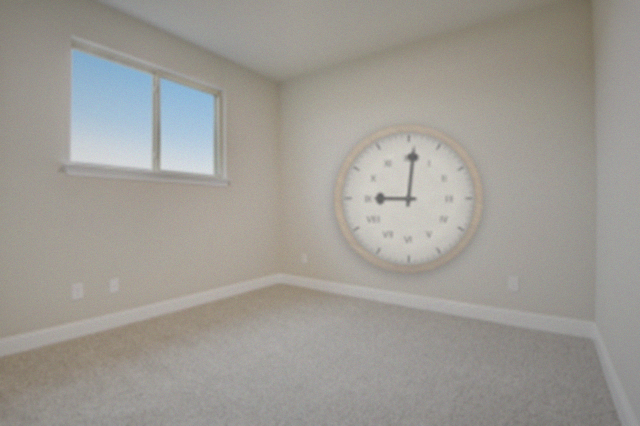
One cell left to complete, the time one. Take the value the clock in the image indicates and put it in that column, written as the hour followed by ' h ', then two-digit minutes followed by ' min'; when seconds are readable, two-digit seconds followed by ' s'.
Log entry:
9 h 01 min
